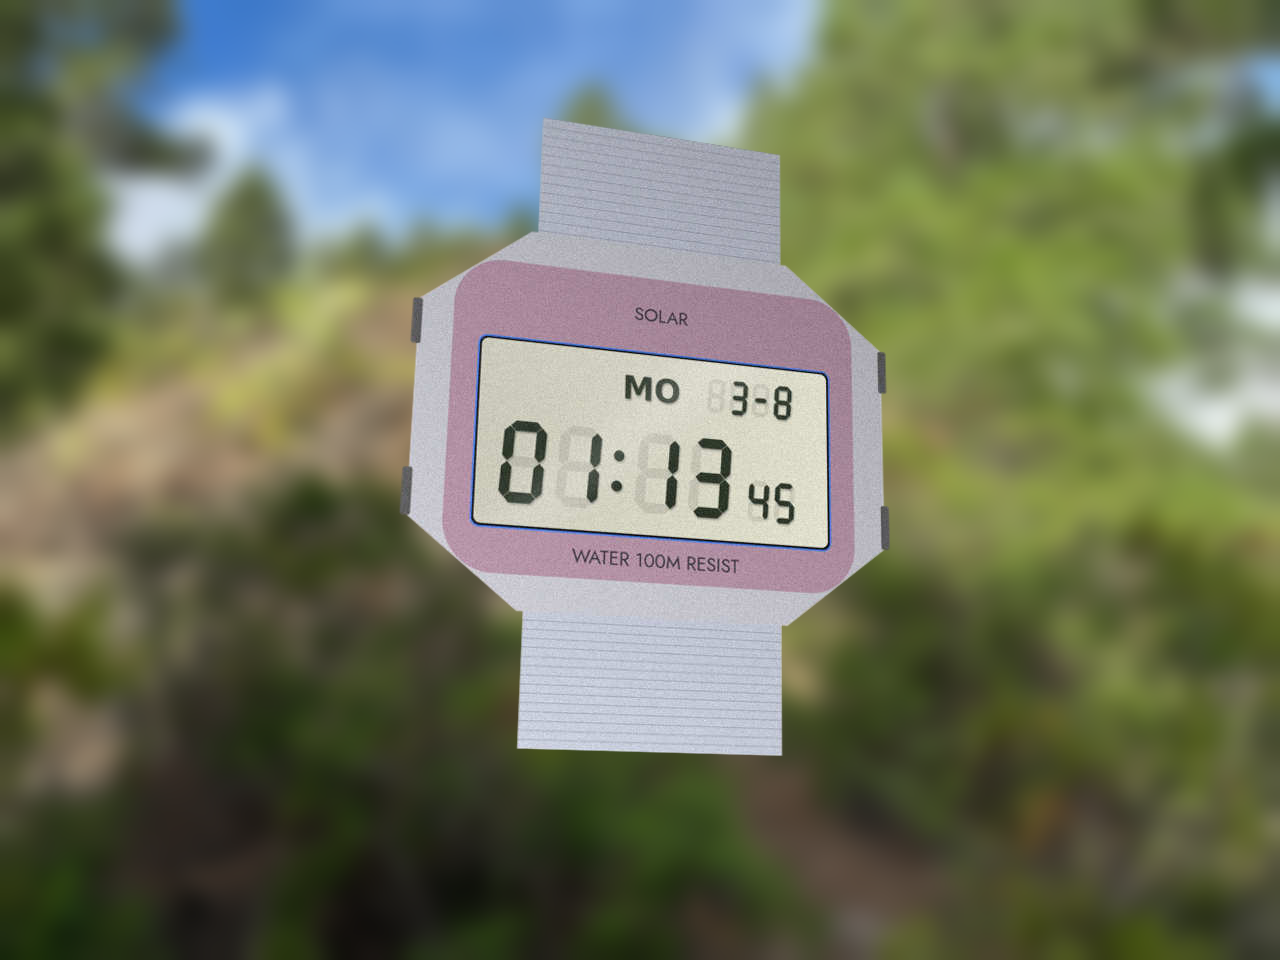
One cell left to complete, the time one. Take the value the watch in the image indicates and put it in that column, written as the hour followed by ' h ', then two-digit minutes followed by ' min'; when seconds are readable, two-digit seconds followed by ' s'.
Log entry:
1 h 13 min 45 s
